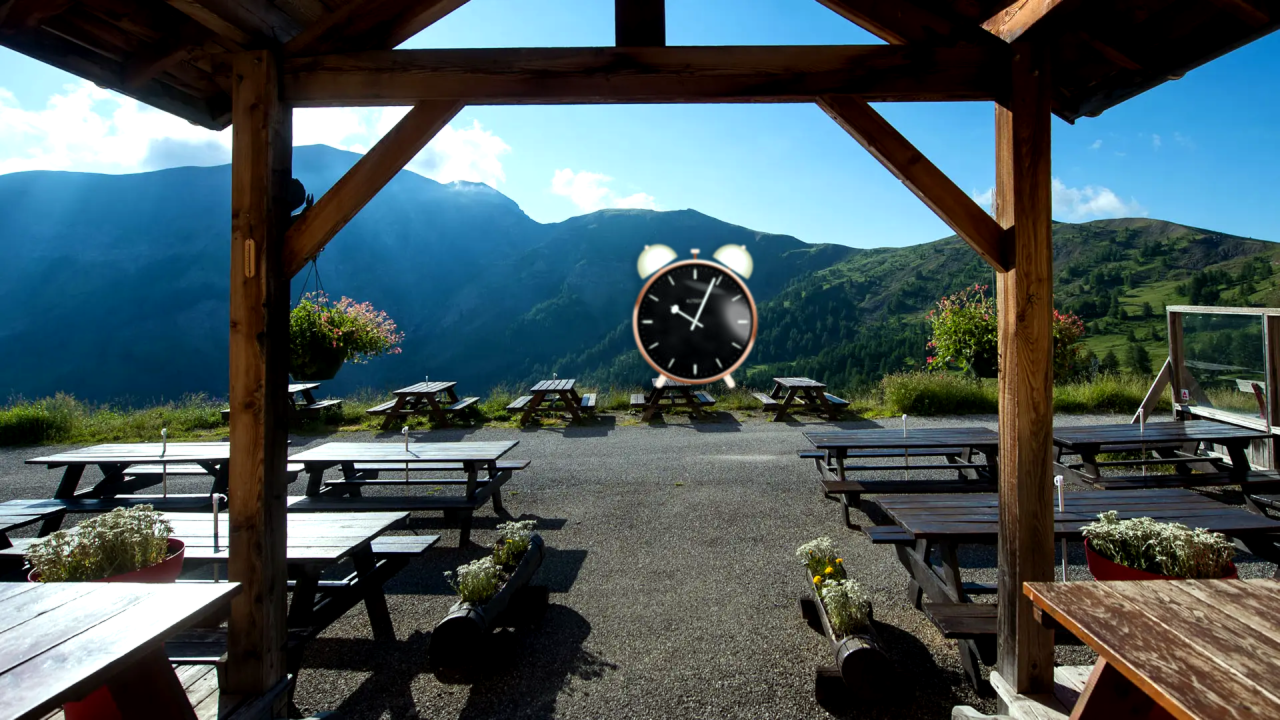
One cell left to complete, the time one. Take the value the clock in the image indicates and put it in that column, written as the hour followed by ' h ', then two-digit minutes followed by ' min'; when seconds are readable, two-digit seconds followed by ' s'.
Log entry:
10 h 04 min
